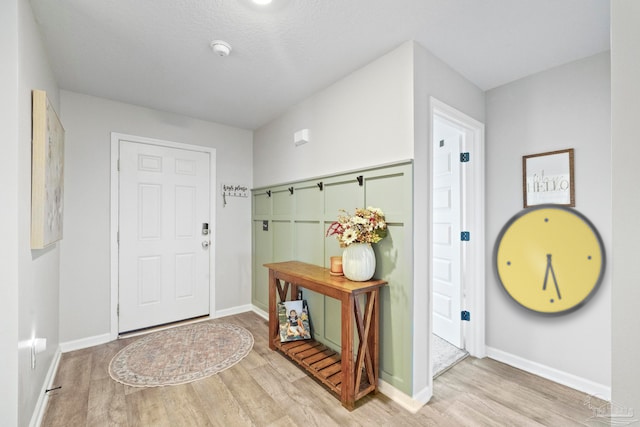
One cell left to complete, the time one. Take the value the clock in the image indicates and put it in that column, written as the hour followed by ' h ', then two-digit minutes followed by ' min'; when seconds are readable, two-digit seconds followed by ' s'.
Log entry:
6 h 28 min
